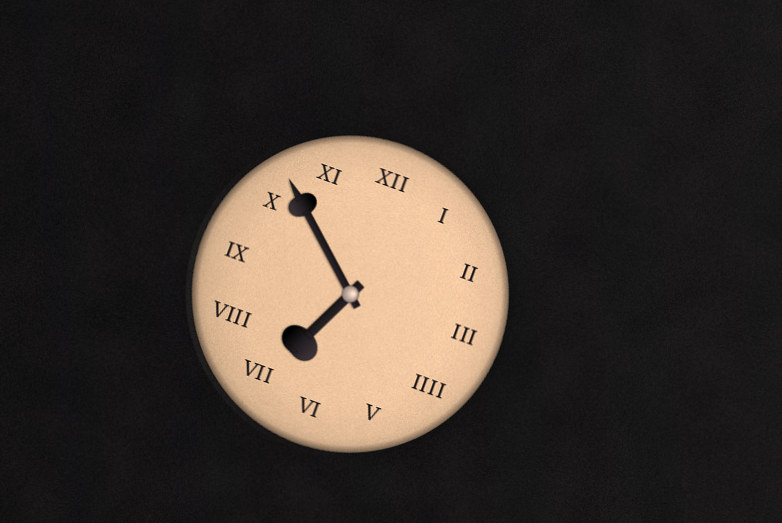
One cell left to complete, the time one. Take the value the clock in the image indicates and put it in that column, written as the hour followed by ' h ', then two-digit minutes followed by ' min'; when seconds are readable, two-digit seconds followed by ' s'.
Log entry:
6 h 52 min
